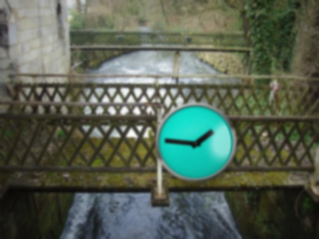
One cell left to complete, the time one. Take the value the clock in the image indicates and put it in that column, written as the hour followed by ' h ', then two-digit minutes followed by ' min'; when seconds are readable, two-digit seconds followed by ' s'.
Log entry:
1 h 46 min
